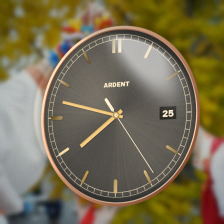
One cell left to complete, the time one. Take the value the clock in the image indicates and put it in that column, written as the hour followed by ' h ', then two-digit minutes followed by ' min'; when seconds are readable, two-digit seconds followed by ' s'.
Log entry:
7 h 47 min 24 s
